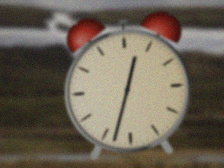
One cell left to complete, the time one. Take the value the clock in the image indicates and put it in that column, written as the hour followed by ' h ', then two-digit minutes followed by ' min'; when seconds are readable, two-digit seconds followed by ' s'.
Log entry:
12 h 33 min
